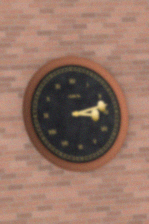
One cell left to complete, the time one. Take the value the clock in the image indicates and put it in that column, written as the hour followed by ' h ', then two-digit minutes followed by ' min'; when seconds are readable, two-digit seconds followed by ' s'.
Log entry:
3 h 13 min
